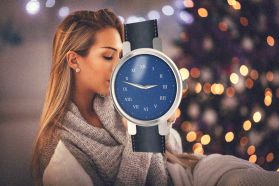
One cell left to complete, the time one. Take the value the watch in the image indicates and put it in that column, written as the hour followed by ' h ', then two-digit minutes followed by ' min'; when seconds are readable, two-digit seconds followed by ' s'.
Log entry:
2 h 48 min
